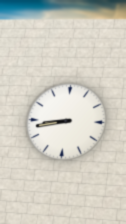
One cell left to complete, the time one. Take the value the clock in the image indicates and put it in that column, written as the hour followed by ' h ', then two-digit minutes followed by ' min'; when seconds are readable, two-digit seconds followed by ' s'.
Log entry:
8 h 43 min
